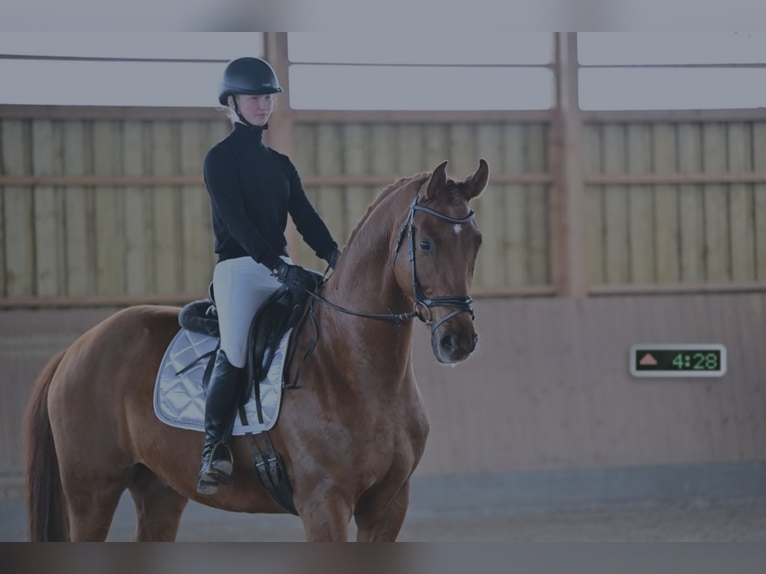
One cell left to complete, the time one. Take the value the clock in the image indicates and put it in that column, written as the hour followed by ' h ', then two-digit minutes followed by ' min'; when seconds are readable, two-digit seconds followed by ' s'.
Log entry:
4 h 28 min
